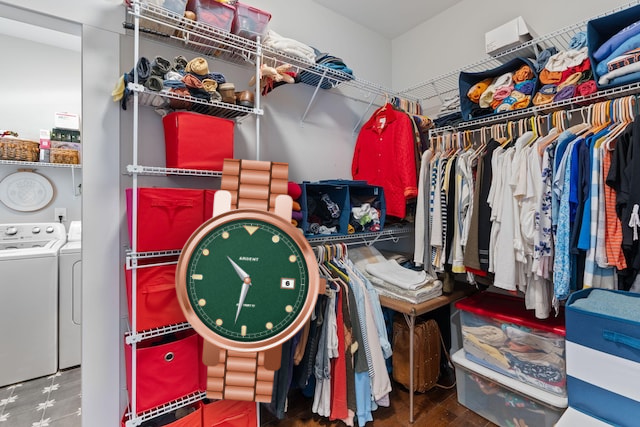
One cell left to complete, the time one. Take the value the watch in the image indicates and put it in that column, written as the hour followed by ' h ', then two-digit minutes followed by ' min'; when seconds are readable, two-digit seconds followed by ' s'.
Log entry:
10 h 32 min
